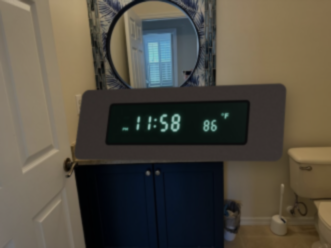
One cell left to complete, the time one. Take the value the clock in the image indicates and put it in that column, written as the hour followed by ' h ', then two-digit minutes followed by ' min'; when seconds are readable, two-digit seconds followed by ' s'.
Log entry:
11 h 58 min
